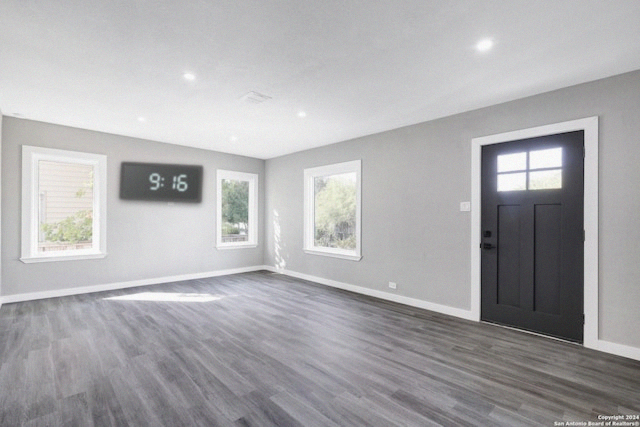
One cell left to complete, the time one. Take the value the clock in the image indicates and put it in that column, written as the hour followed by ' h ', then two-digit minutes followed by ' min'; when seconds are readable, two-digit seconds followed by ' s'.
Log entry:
9 h 16 min
